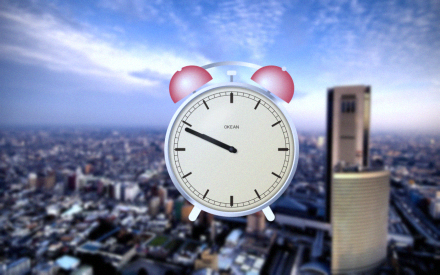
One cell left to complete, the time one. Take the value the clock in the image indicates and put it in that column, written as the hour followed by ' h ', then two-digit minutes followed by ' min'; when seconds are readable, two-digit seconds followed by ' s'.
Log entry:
9 h 49 min
